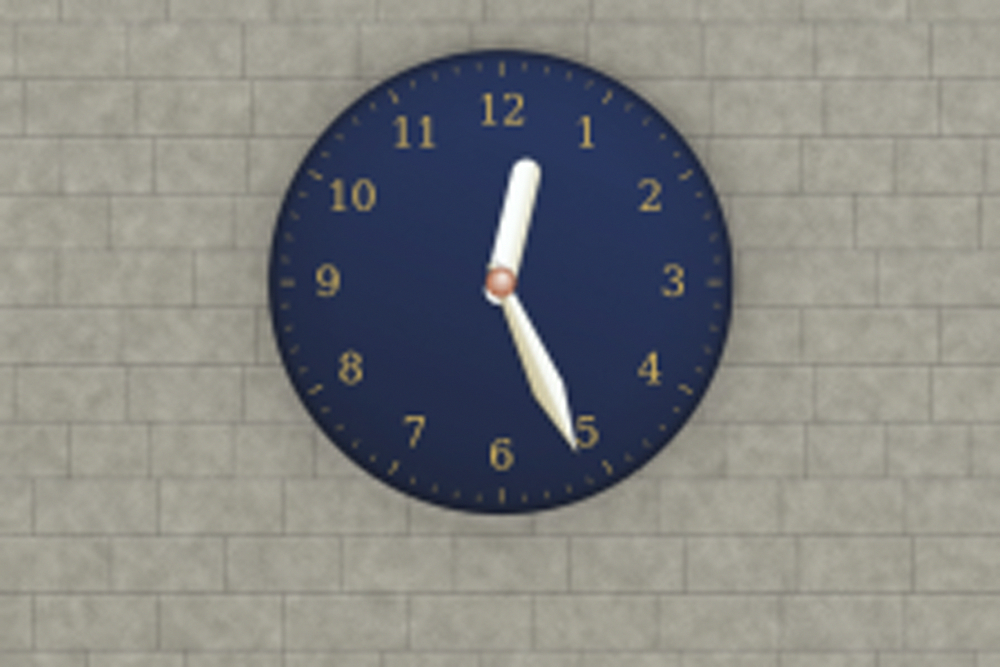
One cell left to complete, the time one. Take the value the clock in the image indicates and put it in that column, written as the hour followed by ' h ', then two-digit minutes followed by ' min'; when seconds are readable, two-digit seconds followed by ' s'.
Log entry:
12 h 26 min
